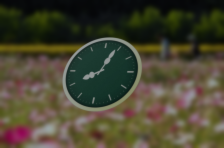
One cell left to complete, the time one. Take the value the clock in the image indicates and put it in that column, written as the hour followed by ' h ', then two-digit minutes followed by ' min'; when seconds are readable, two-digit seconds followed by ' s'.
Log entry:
8 h 04 min
